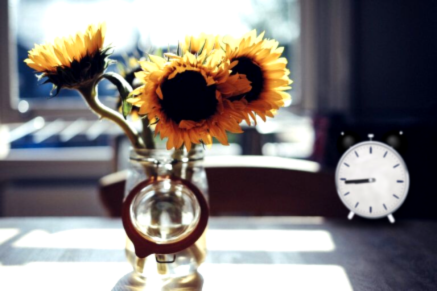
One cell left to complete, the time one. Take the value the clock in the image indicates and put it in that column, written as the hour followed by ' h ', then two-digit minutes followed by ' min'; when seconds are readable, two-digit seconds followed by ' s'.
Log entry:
8 h 44 min
